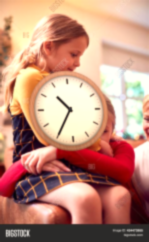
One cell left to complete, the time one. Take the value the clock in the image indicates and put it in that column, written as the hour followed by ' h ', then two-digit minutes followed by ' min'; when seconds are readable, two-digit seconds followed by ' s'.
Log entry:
10 h 35 min
